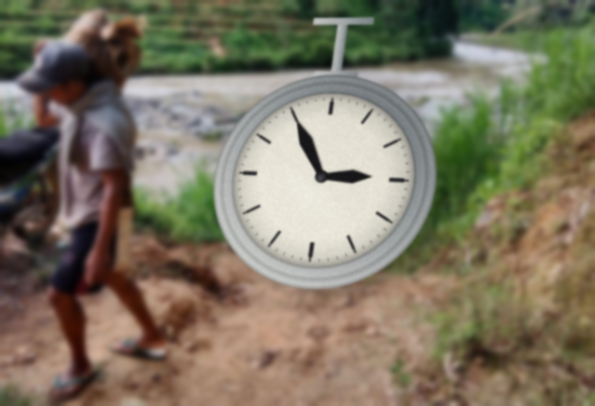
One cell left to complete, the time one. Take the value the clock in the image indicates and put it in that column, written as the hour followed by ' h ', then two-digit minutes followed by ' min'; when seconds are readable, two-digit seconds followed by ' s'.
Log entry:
2 h 55 min
